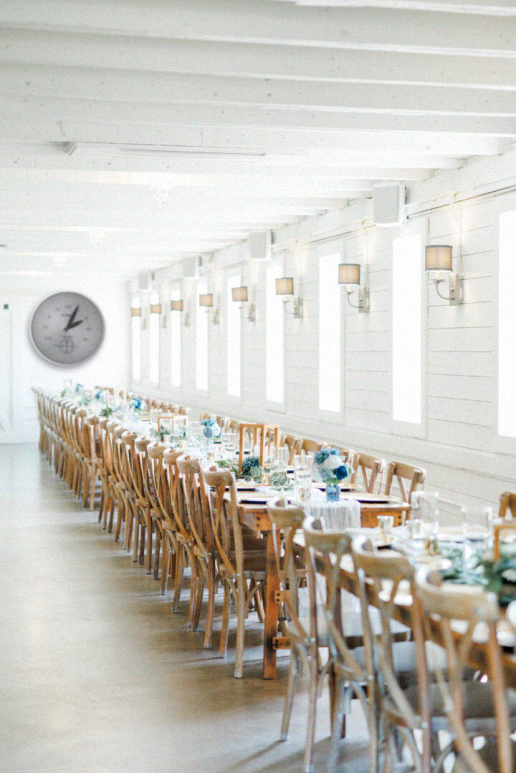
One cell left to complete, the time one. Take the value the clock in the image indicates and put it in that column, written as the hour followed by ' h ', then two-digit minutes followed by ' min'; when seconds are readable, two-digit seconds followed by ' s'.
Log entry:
2 h 04 min
